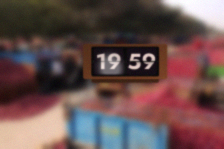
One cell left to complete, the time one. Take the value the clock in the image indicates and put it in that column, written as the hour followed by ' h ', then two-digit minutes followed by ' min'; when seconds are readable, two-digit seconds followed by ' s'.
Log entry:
19 h 59 min
